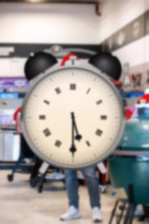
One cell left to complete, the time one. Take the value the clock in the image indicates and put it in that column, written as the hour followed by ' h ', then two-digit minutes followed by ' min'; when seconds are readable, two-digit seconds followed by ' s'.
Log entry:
5 h 30 min
